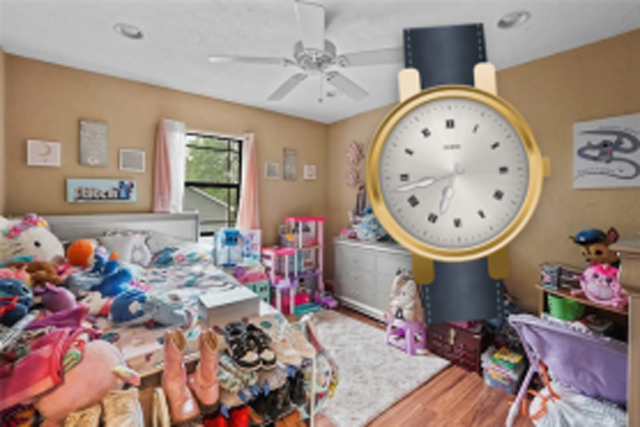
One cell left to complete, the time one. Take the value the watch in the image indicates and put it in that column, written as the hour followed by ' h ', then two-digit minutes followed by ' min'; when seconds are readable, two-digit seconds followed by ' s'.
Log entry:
6 h 43 min
